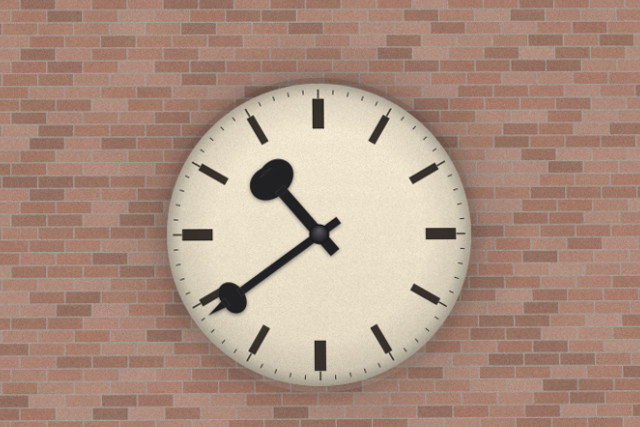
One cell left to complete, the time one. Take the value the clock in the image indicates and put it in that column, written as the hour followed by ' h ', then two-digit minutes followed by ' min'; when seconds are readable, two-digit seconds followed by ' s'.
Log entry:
10 h 39 min
